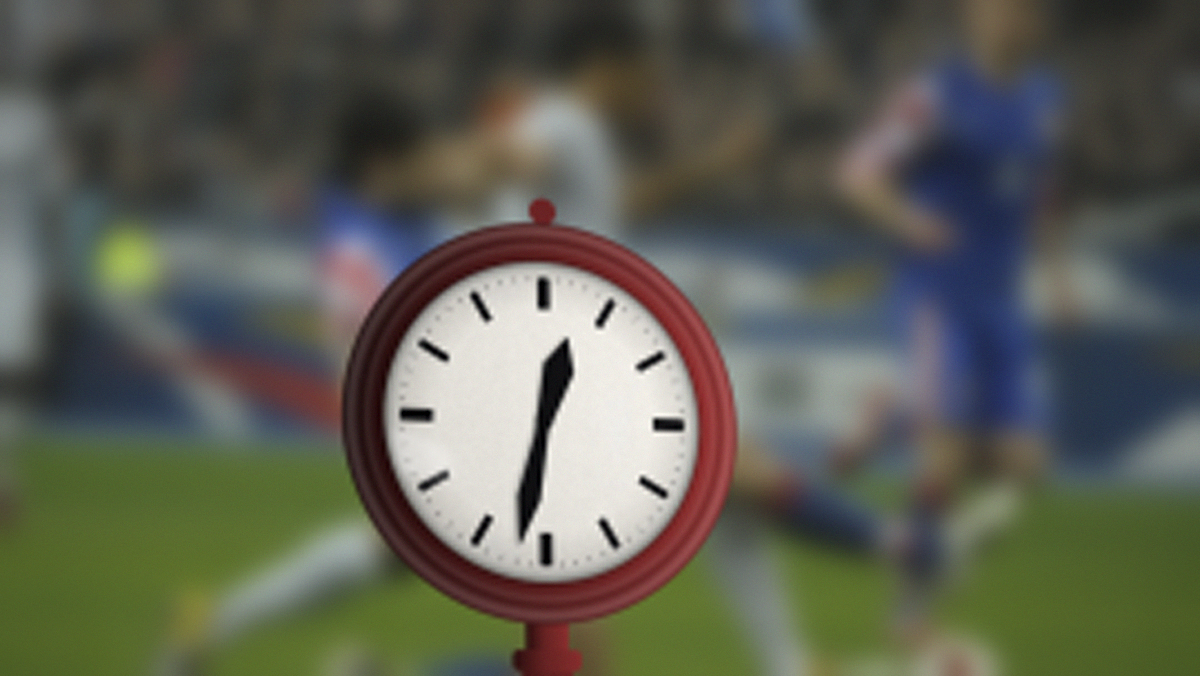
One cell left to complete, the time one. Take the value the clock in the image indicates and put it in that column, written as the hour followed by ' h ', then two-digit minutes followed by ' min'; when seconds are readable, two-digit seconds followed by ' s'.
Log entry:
12 h 32 min
